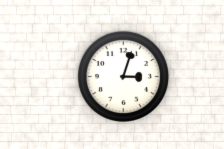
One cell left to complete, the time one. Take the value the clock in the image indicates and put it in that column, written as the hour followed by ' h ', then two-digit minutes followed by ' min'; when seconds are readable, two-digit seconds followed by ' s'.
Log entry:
3 h 03 min
